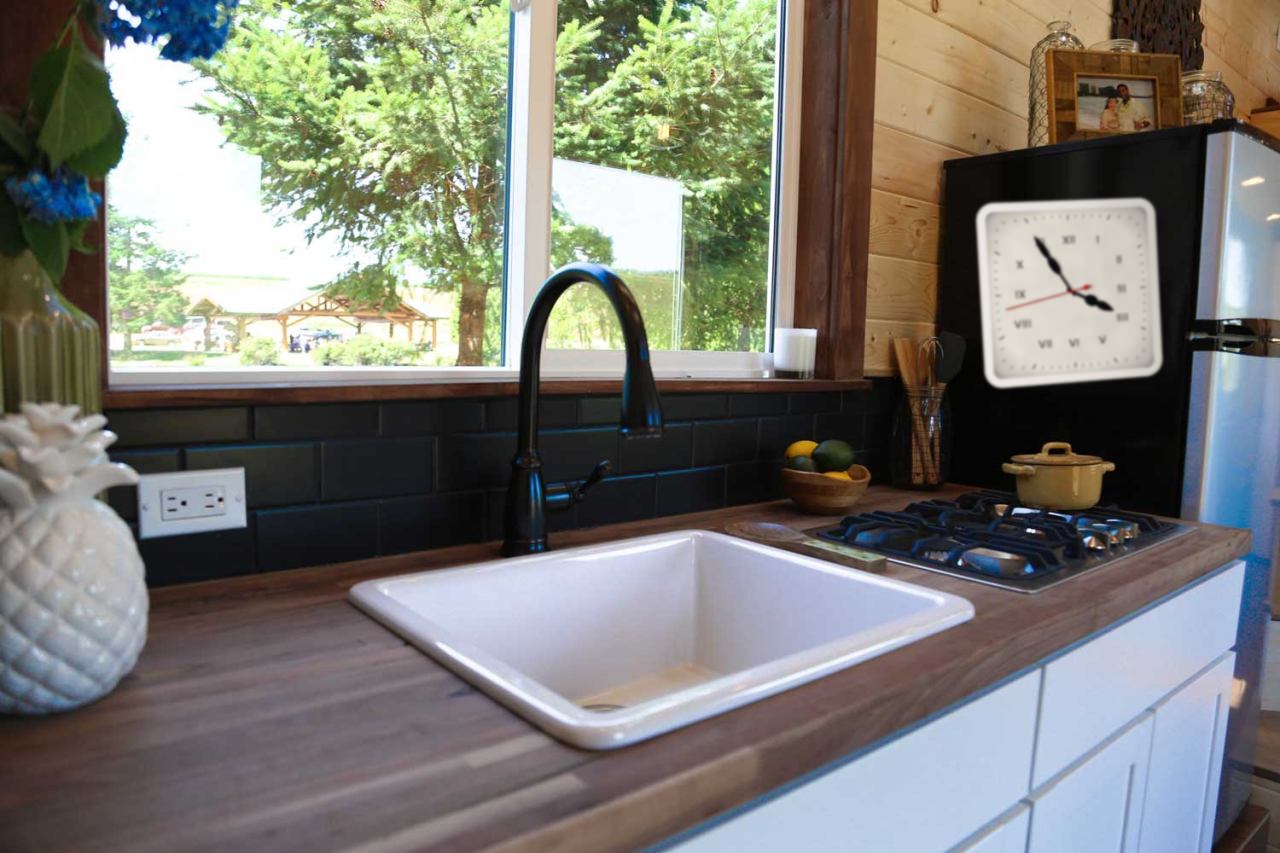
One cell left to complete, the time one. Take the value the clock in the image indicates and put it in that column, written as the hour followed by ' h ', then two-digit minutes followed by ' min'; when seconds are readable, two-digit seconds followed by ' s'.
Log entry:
3 h 54 min 43 s
